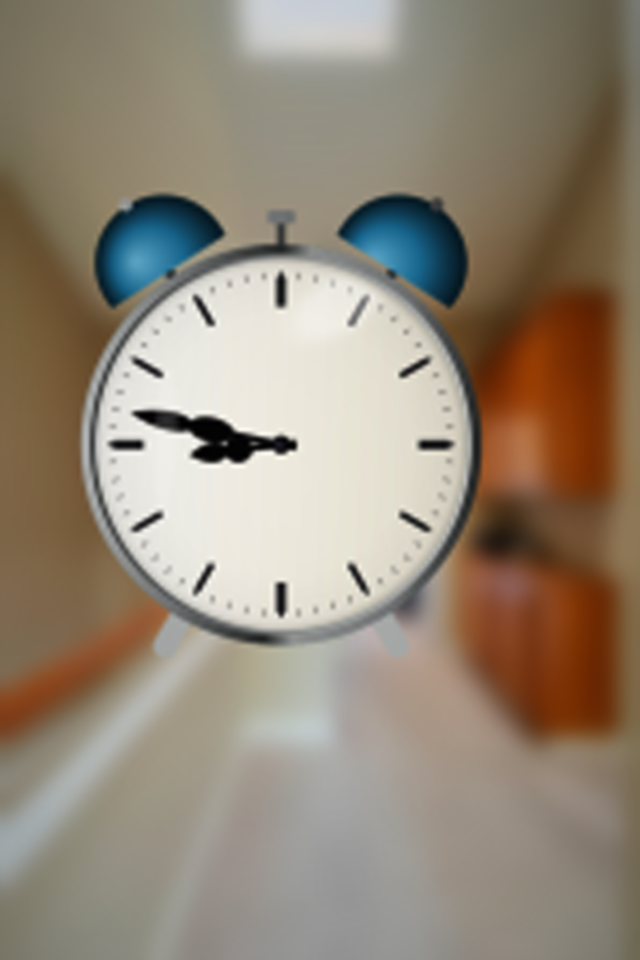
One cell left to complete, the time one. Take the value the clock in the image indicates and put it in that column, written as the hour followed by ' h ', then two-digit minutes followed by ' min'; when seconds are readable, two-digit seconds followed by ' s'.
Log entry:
8 h 47 min
